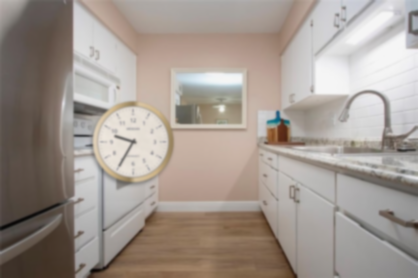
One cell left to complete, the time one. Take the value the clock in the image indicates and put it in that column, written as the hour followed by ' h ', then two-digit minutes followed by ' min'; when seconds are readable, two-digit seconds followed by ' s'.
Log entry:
9 h 35 min
